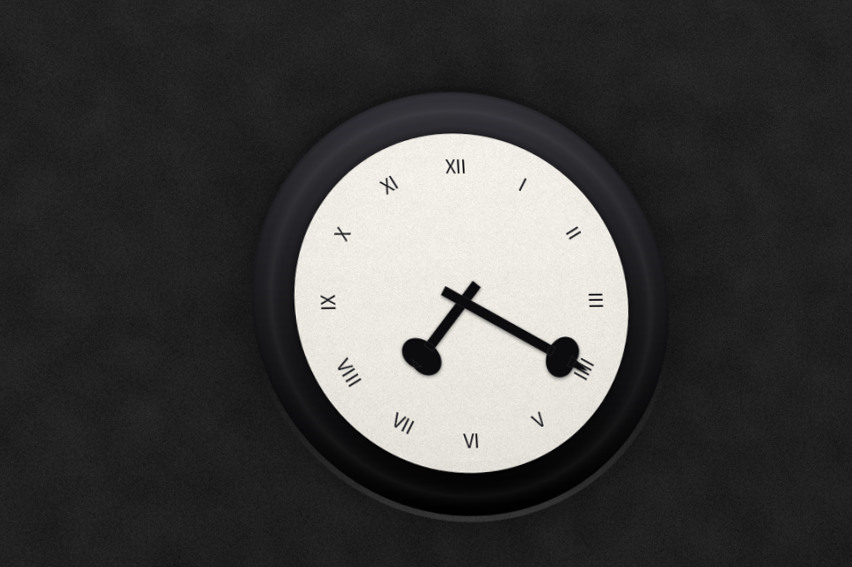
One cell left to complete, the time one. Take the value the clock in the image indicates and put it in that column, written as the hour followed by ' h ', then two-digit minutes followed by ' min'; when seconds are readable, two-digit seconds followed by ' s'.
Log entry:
7 h 20 min
